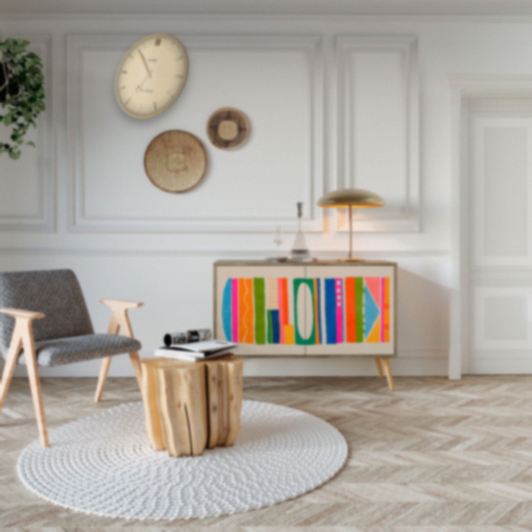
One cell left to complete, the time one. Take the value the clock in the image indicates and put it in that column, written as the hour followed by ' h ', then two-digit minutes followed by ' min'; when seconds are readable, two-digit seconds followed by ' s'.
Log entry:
6 h 53 min
